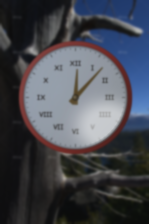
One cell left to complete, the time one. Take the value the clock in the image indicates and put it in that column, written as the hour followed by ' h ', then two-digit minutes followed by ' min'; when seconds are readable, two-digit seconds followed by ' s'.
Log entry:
12 h 07 min
